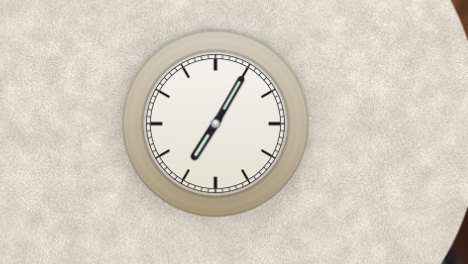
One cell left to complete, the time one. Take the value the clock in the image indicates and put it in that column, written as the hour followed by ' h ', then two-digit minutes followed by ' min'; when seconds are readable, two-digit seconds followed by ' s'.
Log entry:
7 h 05 min
